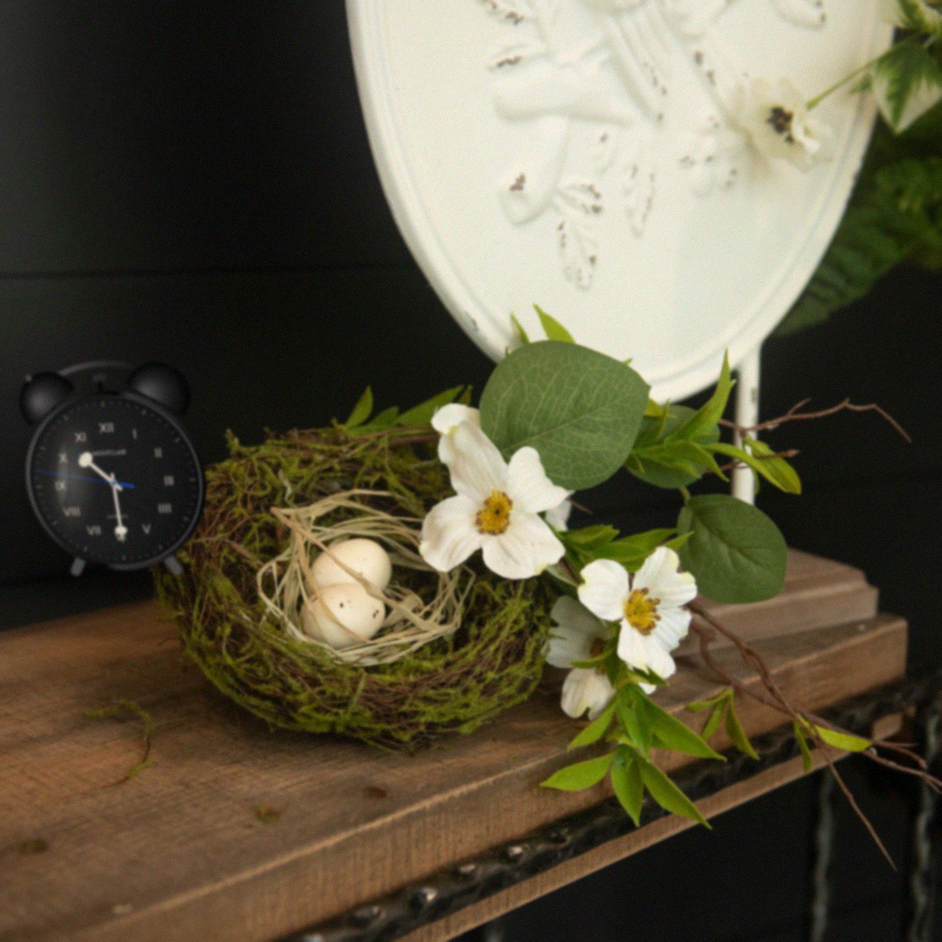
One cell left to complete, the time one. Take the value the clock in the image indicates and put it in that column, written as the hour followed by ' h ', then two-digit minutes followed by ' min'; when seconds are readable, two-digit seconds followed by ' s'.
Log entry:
10 h 29 min 47 s
